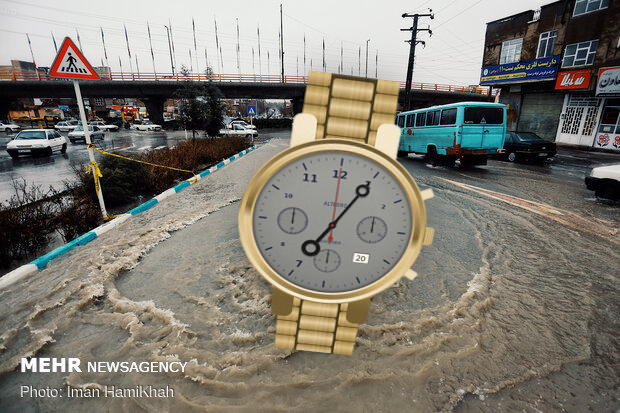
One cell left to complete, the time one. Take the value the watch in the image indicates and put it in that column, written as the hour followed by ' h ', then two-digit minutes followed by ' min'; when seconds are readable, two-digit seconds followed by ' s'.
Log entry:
7 h 05 min
